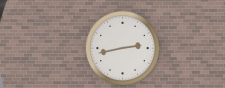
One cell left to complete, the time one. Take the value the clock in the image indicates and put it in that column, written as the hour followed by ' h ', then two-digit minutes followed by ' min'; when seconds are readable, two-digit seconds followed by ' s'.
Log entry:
2 h 43 min
